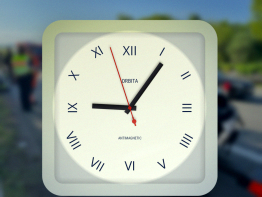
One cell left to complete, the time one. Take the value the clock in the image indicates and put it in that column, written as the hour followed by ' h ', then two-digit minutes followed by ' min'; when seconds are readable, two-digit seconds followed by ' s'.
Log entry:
9 h 05 min 57 s
